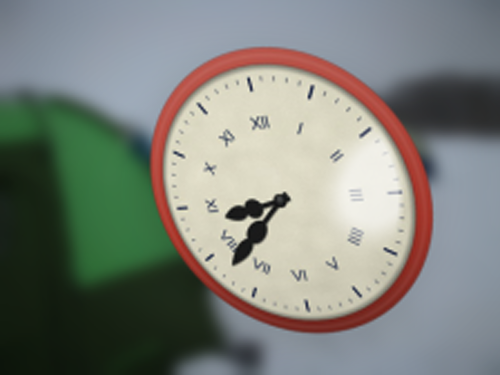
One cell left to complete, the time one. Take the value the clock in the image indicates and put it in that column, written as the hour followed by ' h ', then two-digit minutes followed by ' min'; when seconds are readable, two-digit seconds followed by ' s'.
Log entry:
8 h 38 min
